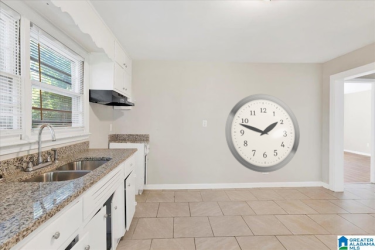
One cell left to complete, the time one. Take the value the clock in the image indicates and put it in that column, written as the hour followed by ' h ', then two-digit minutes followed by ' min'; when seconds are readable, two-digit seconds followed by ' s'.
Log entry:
1 h 48 min
